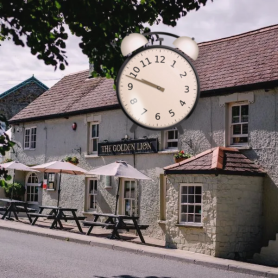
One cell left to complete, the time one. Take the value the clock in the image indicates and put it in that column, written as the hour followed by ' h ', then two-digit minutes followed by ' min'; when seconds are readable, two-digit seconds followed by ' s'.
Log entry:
9 h 48 min
